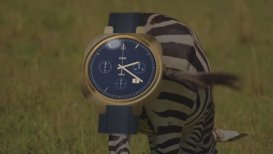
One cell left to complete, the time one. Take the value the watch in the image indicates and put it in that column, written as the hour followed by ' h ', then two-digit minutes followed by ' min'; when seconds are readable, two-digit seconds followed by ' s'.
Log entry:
2 h 21 min
